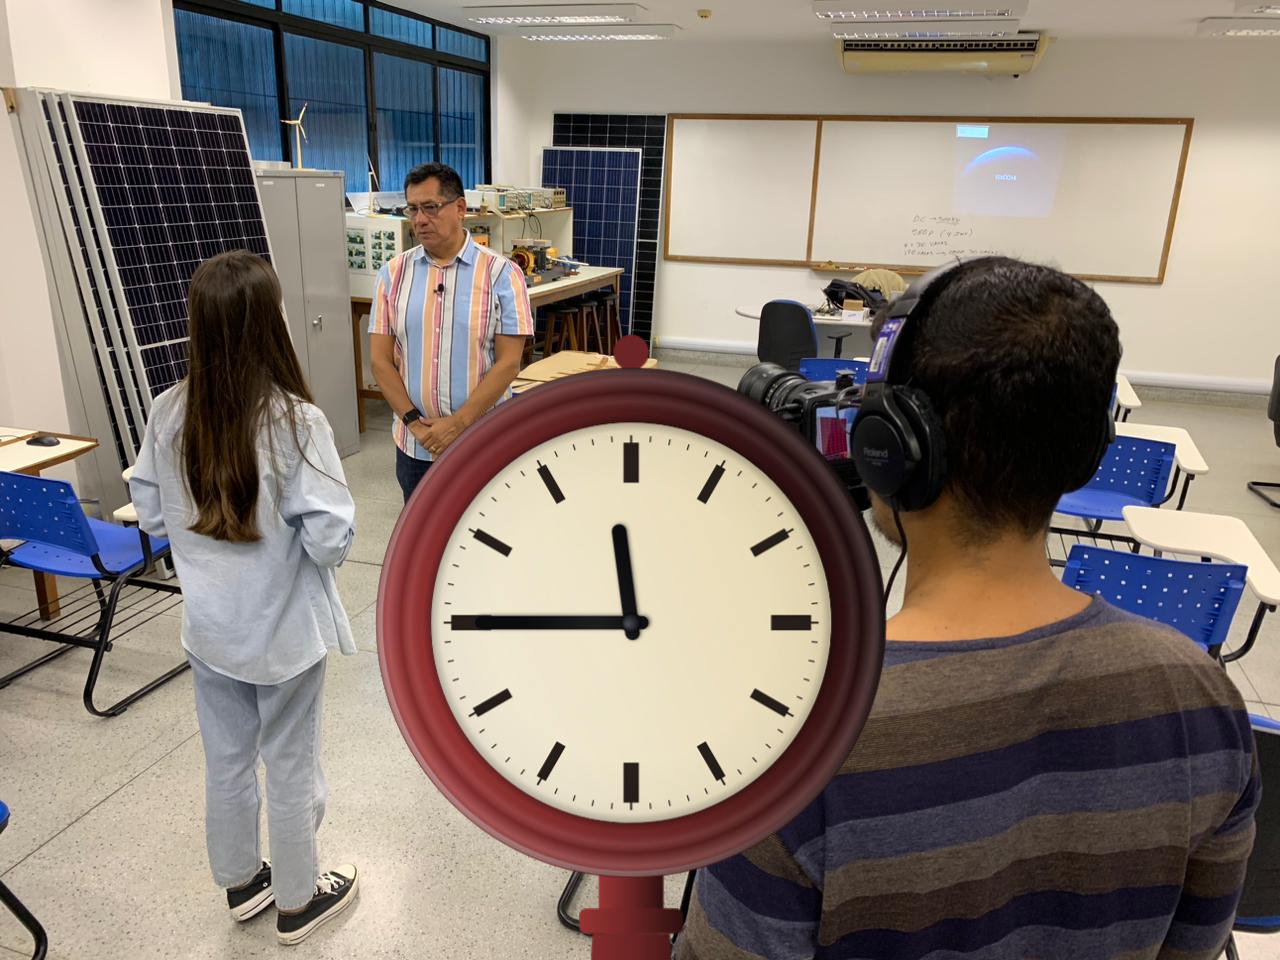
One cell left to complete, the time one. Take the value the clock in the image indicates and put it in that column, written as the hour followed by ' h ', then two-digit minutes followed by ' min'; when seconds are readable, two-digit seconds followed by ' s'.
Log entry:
11 h 45 min
